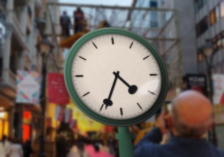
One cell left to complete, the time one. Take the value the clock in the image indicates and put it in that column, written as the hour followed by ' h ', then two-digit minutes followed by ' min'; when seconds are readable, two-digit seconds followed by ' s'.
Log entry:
4 h 34 min
